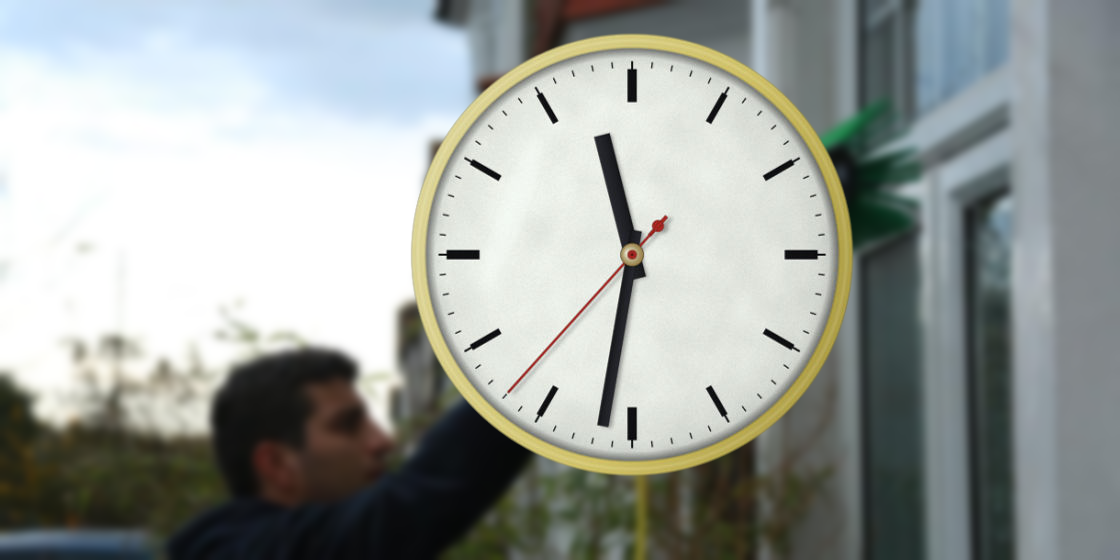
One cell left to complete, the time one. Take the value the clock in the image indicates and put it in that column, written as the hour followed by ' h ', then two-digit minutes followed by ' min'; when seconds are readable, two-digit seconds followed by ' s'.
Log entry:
11 h 31 min 37 s
